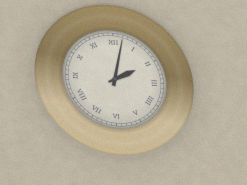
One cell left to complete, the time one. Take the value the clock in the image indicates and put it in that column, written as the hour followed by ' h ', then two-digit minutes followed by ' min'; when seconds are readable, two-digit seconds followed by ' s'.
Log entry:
2 h 02 min
